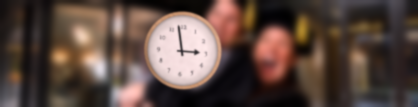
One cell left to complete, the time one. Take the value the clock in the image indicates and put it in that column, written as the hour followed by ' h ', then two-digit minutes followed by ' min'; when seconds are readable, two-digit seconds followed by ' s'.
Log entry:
2 h 58 min
